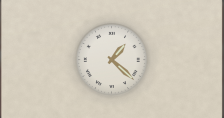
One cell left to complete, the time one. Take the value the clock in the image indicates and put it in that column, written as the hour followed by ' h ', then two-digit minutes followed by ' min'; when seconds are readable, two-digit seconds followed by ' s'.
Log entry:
1 h 22 min
